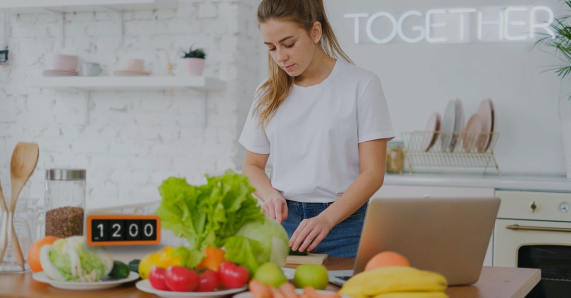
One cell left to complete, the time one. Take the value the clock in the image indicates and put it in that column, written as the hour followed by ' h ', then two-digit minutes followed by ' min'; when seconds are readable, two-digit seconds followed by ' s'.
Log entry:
12 h 00 min
